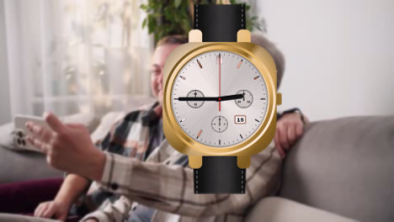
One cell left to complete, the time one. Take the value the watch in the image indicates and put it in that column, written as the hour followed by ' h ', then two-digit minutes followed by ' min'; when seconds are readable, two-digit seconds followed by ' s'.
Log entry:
2 h 45 min
